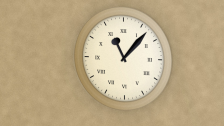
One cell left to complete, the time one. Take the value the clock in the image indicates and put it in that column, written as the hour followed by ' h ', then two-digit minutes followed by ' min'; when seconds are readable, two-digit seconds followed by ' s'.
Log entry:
11 h 07 min
